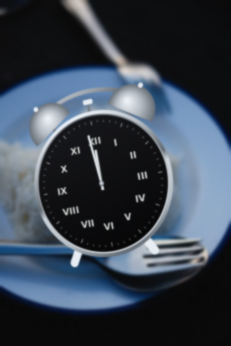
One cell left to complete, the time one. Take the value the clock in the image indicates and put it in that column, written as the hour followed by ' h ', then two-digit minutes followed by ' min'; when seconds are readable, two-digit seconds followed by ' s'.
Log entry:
11 h 59 min
